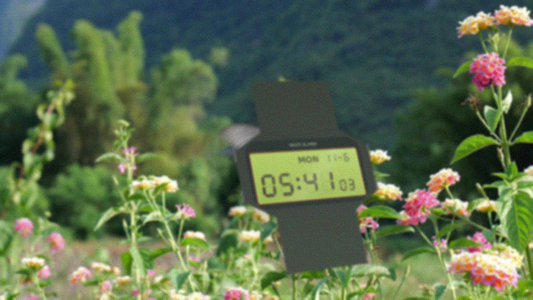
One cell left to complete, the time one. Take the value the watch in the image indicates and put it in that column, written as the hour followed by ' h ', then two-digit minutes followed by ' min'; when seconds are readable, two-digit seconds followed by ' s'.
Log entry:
5 h 41 min
